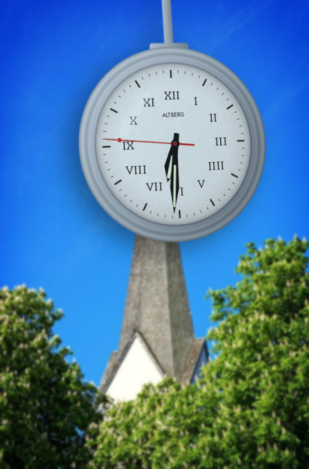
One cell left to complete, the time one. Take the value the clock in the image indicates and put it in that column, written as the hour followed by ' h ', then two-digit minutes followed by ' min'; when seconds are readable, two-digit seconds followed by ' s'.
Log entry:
6 h 30 min 46 s
